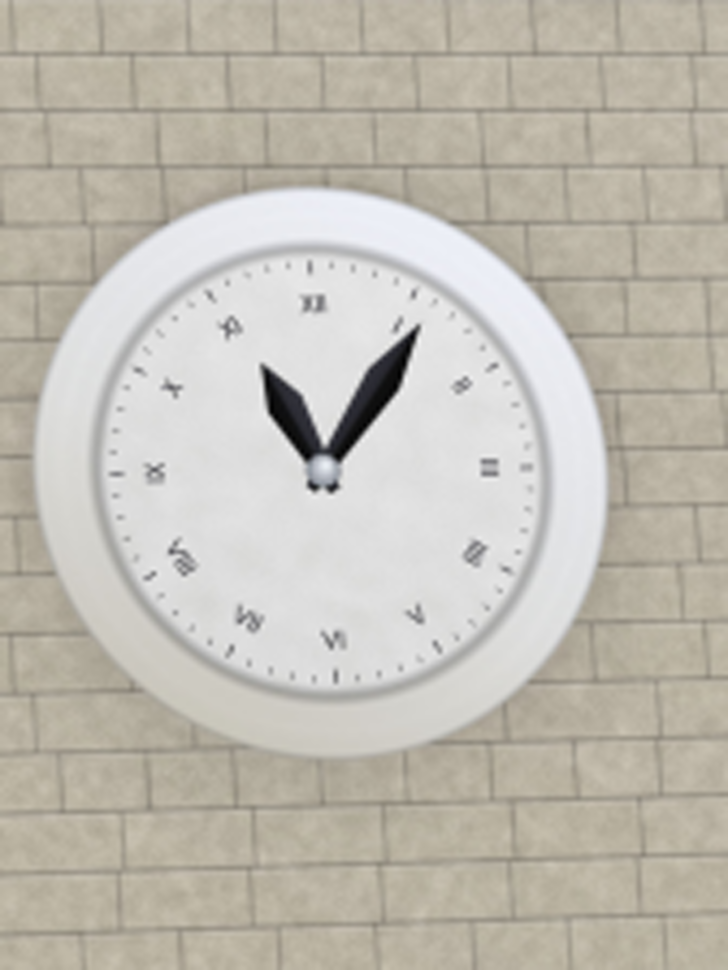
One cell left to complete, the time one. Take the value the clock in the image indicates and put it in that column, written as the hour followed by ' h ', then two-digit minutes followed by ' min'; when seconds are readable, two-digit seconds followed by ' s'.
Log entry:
11 h 06 min
